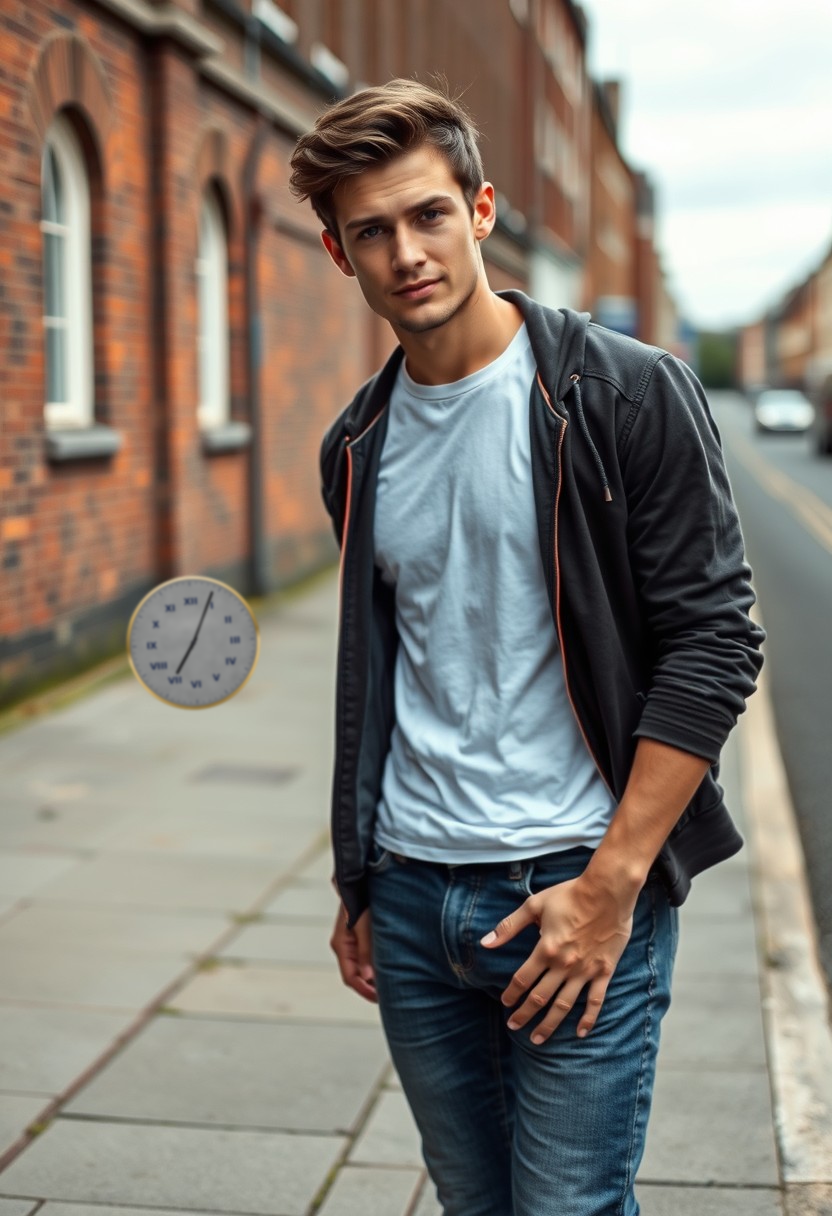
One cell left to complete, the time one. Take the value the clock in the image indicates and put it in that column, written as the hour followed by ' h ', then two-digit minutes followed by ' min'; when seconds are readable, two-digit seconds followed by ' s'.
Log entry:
7 h 04 min
